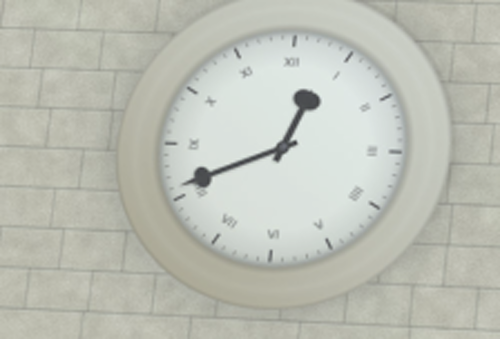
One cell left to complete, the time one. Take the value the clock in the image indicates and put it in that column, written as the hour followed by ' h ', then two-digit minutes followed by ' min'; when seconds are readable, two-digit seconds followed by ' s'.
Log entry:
12 h 41 min
